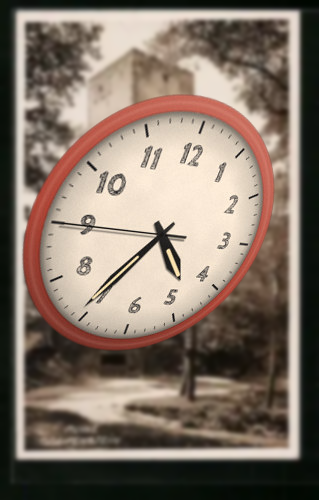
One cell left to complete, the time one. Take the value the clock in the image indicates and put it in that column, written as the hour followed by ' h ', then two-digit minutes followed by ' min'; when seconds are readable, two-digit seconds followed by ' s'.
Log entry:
4 h 35 min 45 s
